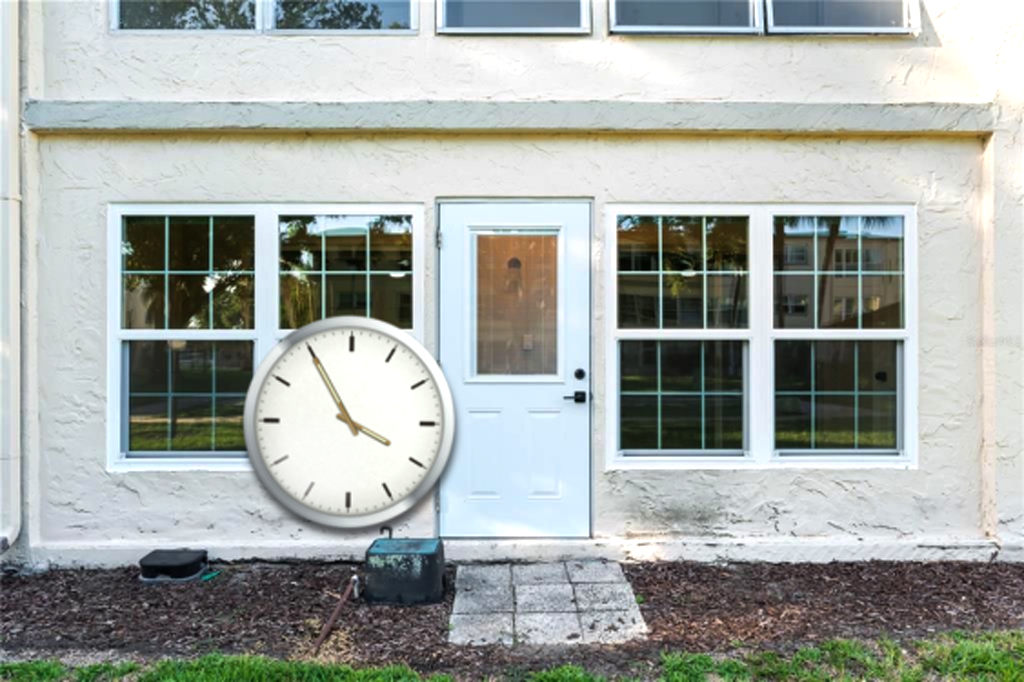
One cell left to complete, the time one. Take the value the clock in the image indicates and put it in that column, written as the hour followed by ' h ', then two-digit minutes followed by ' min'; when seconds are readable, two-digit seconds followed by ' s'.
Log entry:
3 h 55 min
